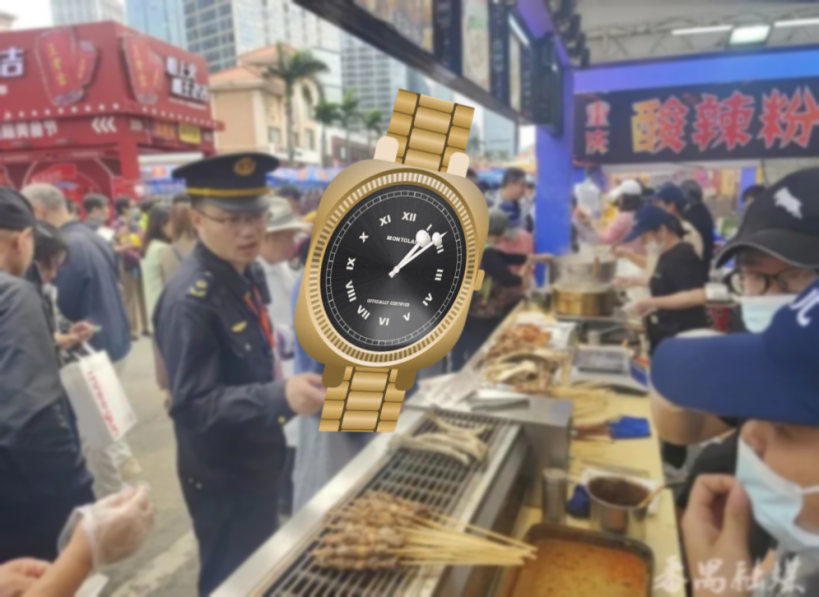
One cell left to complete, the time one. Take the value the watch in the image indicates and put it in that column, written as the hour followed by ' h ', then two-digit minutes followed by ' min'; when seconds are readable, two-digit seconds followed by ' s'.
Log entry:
1 h 08 min
